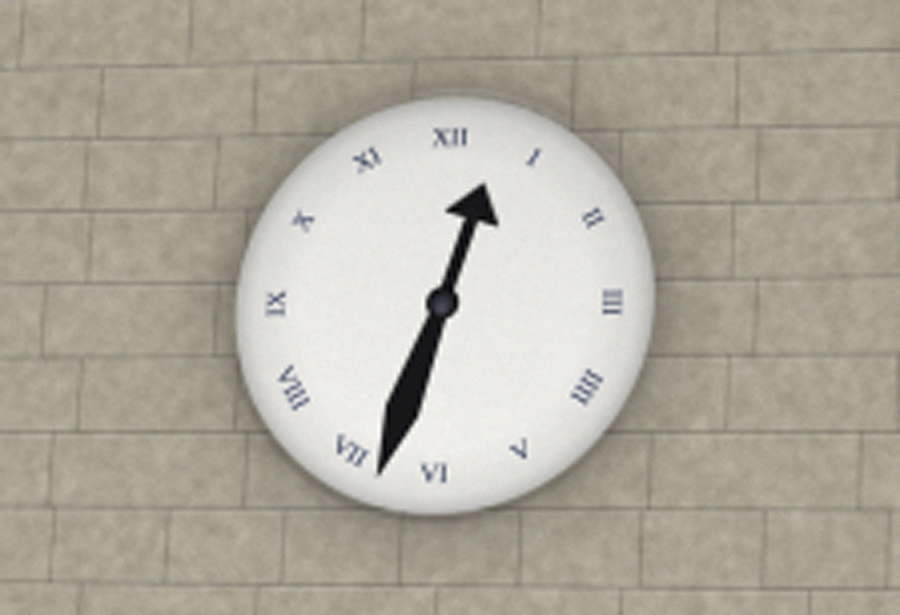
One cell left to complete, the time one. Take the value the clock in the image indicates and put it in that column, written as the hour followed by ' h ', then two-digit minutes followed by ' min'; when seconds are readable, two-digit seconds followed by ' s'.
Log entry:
12 h 33 min
